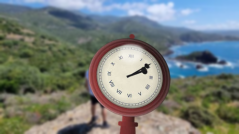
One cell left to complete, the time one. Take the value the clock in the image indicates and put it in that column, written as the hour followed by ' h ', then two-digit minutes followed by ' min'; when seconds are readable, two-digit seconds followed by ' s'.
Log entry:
2 h 09 min
